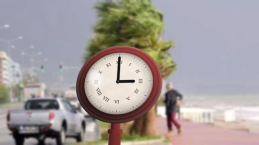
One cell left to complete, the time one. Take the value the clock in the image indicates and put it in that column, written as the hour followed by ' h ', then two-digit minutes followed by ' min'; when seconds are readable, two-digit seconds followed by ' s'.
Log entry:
3 h 00 min
